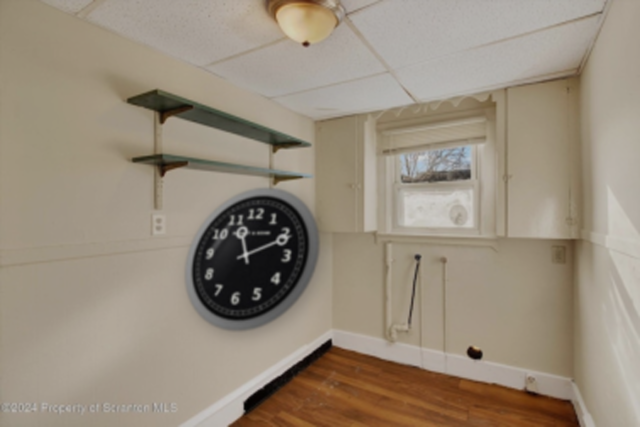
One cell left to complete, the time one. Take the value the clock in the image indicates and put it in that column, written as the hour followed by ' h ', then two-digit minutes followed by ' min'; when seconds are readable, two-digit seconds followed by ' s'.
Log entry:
11 h 11 min
